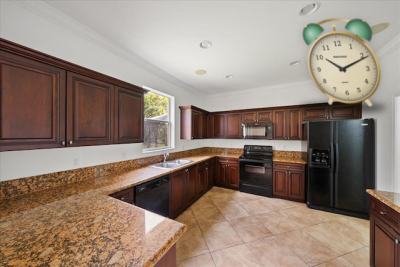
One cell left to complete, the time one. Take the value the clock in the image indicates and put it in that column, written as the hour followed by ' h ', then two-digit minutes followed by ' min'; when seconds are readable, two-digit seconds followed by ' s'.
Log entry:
10 h 11 min
